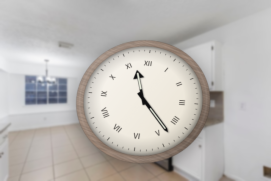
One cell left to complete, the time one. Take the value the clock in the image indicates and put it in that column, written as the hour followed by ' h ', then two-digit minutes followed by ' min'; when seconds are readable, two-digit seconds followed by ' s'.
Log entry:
11 h 23 min
